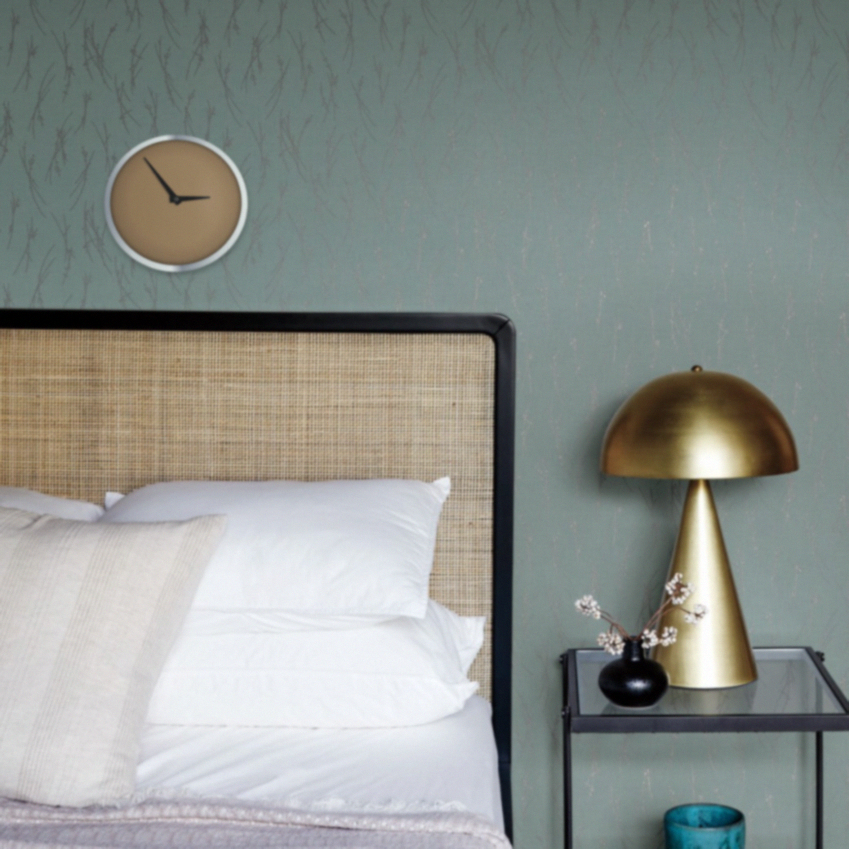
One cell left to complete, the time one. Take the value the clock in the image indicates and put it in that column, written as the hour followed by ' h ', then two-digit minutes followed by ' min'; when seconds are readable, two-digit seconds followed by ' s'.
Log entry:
2 h 54 min
